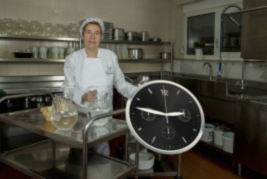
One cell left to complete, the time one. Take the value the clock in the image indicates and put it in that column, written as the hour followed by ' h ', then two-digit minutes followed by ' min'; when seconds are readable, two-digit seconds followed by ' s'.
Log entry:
2 h 47 min
